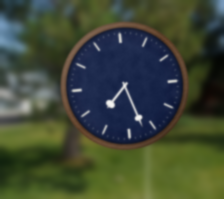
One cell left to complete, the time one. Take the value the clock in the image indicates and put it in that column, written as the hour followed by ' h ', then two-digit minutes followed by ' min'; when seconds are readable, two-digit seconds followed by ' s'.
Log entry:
7 h 27 min
